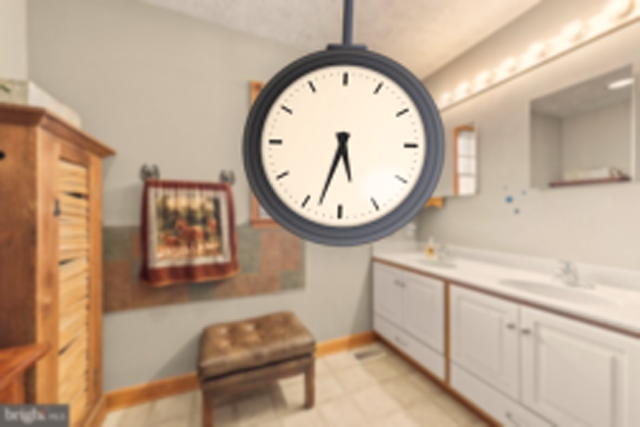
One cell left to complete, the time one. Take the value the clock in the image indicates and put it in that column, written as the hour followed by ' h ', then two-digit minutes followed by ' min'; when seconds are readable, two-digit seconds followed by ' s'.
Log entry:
5 h 33 min
